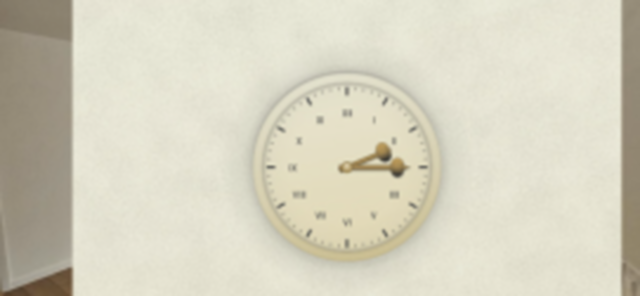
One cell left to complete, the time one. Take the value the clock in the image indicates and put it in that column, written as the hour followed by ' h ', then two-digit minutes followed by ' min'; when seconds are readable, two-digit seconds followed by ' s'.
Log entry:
2 h 15 min
